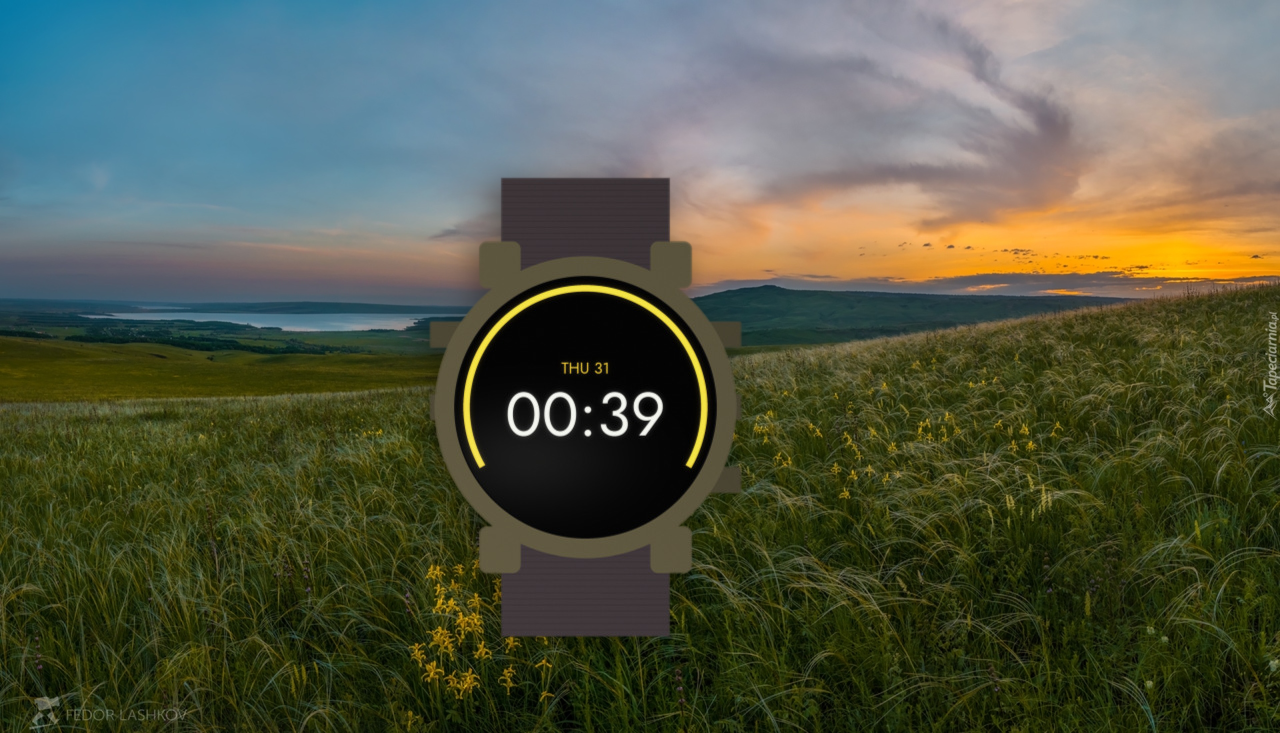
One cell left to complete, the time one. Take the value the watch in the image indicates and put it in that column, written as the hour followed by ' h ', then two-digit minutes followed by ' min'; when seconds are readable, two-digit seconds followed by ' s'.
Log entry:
0 h 39 min
